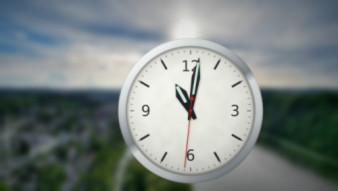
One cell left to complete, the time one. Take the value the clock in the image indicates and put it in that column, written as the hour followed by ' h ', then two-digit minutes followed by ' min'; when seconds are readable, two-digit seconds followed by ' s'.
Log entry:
11 h 01 min 31 s
